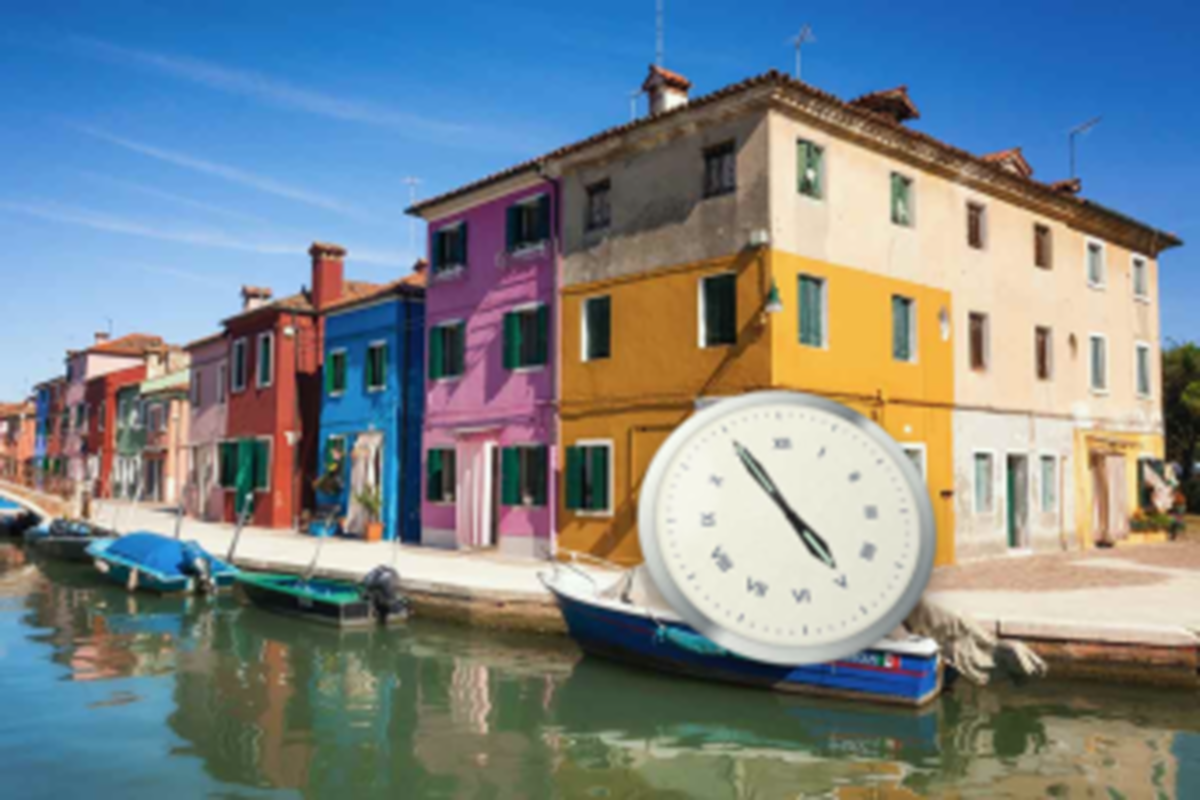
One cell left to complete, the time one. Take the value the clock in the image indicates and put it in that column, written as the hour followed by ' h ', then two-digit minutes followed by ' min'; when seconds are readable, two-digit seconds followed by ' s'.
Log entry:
4 h 55 min
